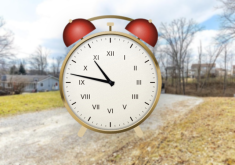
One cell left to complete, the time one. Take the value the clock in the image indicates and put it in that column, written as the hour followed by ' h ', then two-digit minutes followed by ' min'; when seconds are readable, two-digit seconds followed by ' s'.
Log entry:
10 h 47 min
